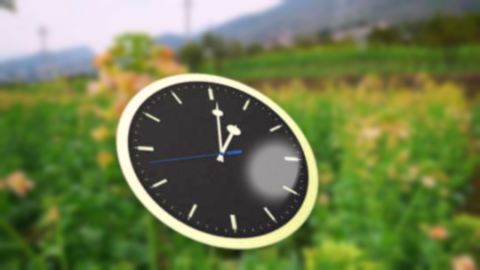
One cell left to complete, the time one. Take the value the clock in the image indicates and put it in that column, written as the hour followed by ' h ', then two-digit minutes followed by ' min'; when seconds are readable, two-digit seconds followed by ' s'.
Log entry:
1 h 00 min 43 s
